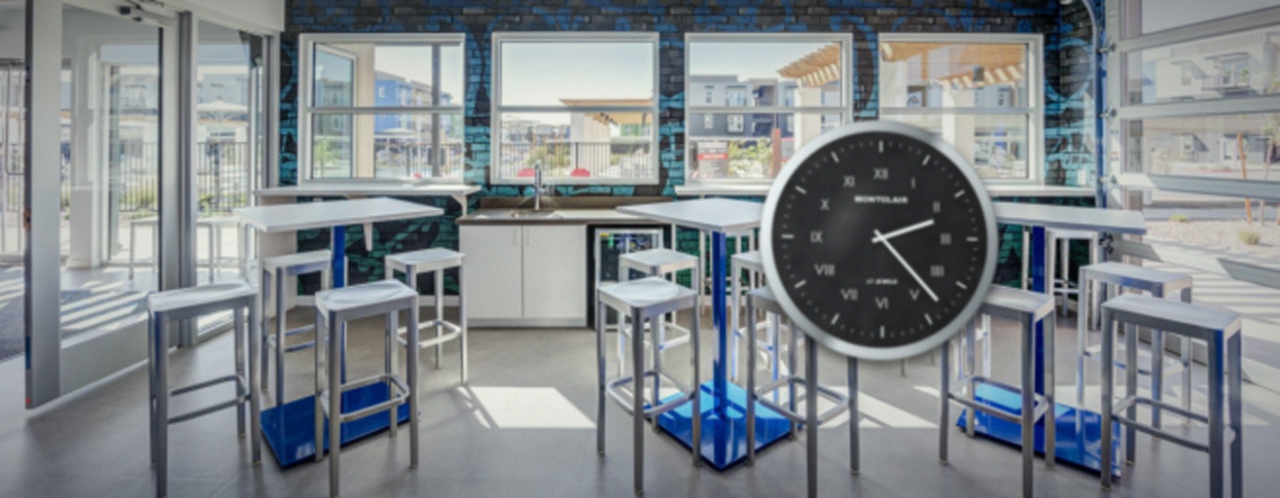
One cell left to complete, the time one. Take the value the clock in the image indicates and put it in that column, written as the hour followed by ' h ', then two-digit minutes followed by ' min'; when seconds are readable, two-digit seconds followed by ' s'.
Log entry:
2 h 23 min
